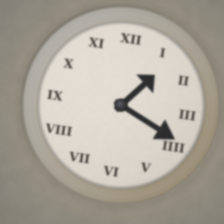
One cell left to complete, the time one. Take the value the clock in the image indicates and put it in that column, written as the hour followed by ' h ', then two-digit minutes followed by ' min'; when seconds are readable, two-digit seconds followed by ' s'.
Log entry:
1 h 19 min
